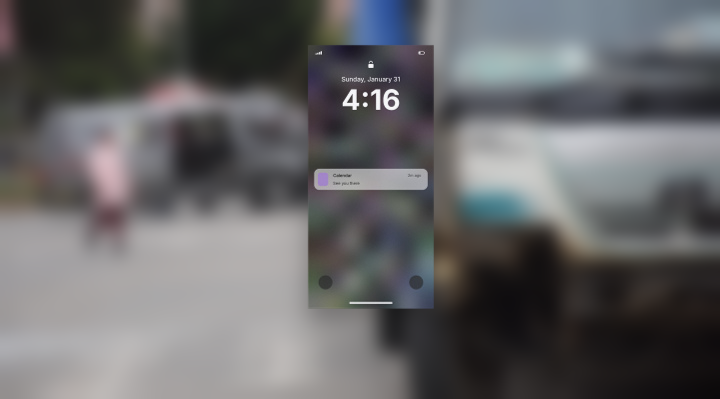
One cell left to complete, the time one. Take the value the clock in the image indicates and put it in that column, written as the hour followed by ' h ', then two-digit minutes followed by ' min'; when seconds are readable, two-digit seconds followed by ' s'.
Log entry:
4 h 16 min
